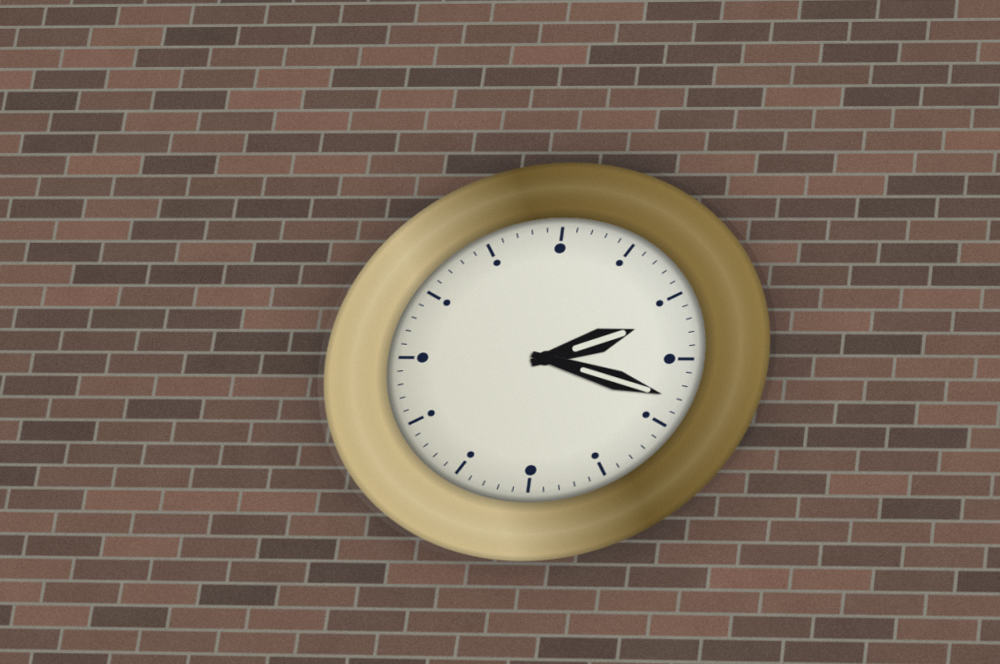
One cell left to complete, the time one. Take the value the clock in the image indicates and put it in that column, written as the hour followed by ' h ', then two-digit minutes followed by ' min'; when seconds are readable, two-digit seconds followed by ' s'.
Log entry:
2 h 18 min
